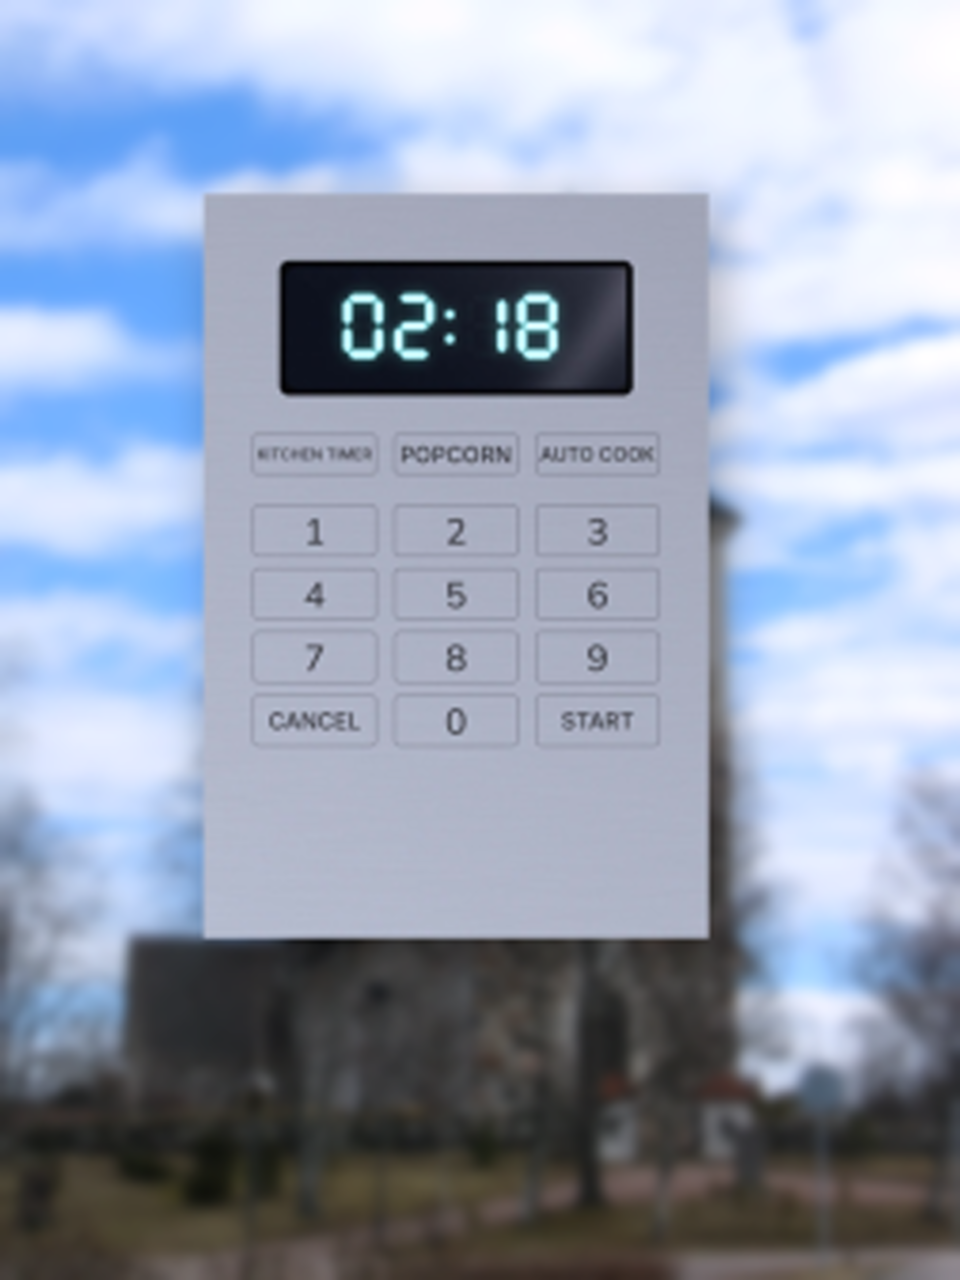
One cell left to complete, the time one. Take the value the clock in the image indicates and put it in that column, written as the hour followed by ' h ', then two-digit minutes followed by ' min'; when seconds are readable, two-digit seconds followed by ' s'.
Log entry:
2 h 18 min
